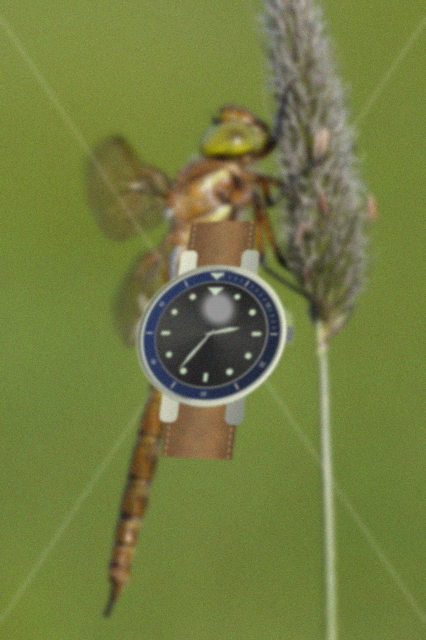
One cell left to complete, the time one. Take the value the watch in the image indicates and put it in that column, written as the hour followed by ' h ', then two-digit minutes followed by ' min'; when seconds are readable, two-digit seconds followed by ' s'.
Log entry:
2 h 36 min
